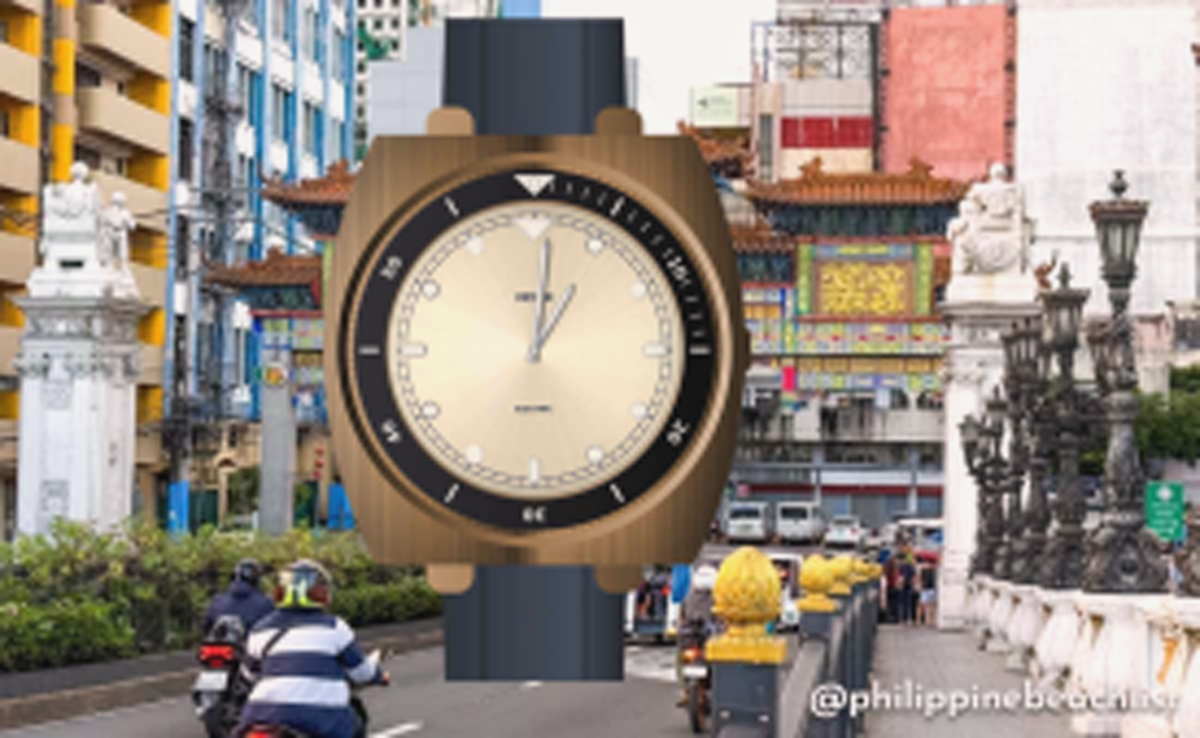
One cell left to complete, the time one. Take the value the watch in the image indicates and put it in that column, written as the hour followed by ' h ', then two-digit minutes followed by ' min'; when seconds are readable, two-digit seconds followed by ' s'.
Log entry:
1 h 01 min
